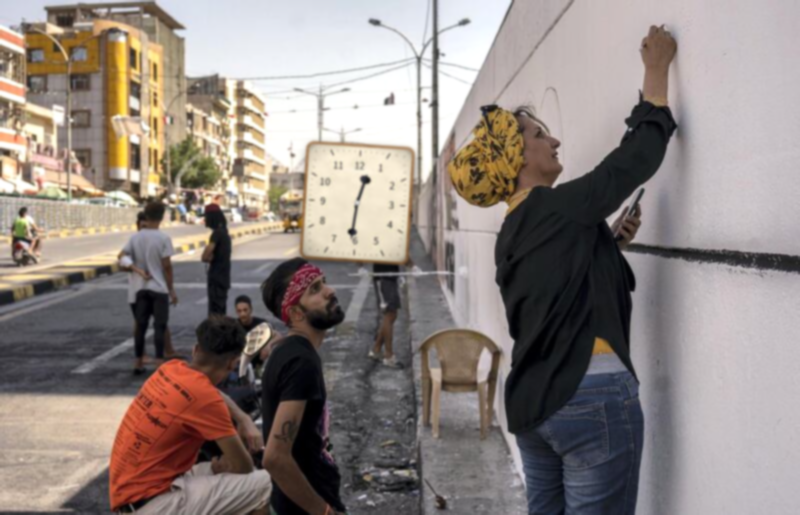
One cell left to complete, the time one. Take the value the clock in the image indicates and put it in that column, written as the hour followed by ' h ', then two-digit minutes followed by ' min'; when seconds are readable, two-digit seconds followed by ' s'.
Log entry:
12 h 31 min
